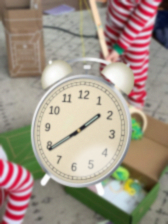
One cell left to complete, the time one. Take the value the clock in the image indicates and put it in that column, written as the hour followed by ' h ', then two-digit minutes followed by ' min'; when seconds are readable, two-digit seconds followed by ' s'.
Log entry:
1 h 39 min
